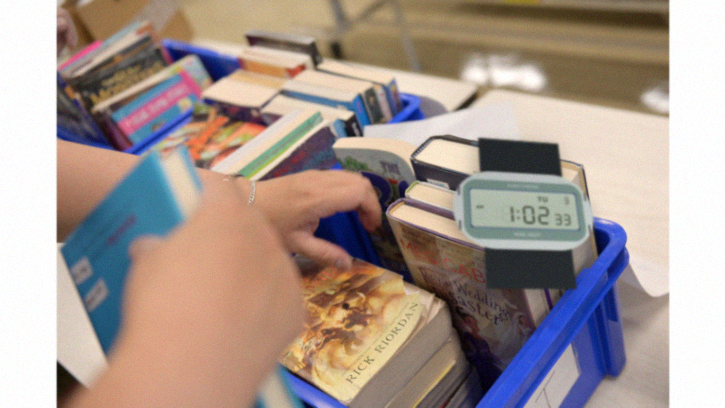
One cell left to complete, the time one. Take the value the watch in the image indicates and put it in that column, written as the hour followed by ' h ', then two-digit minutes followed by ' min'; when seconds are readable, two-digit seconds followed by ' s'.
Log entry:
1 h 02 min 33 s
